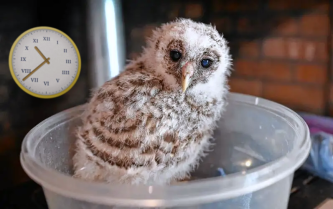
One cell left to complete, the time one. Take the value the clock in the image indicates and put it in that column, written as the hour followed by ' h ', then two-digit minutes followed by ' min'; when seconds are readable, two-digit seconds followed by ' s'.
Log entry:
10 h 38 min
